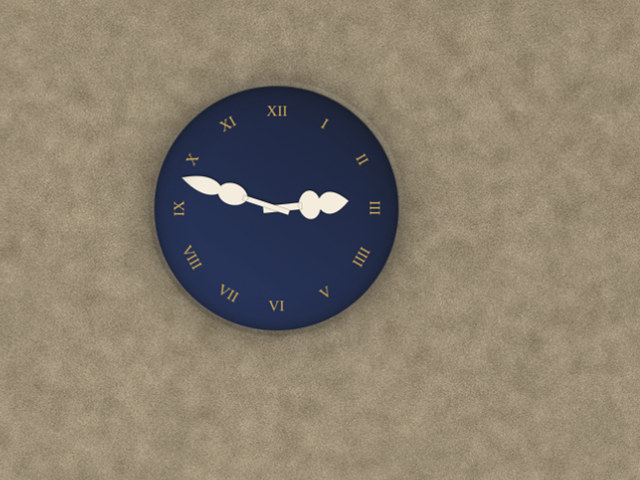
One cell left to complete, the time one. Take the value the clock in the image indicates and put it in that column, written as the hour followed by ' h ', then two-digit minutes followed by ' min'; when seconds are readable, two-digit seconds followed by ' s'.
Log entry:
2 h 48 min
